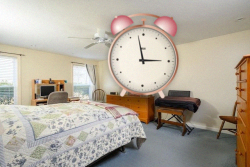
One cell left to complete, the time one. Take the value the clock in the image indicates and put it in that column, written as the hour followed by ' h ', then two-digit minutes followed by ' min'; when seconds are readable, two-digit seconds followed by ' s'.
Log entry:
2 h 58 min
